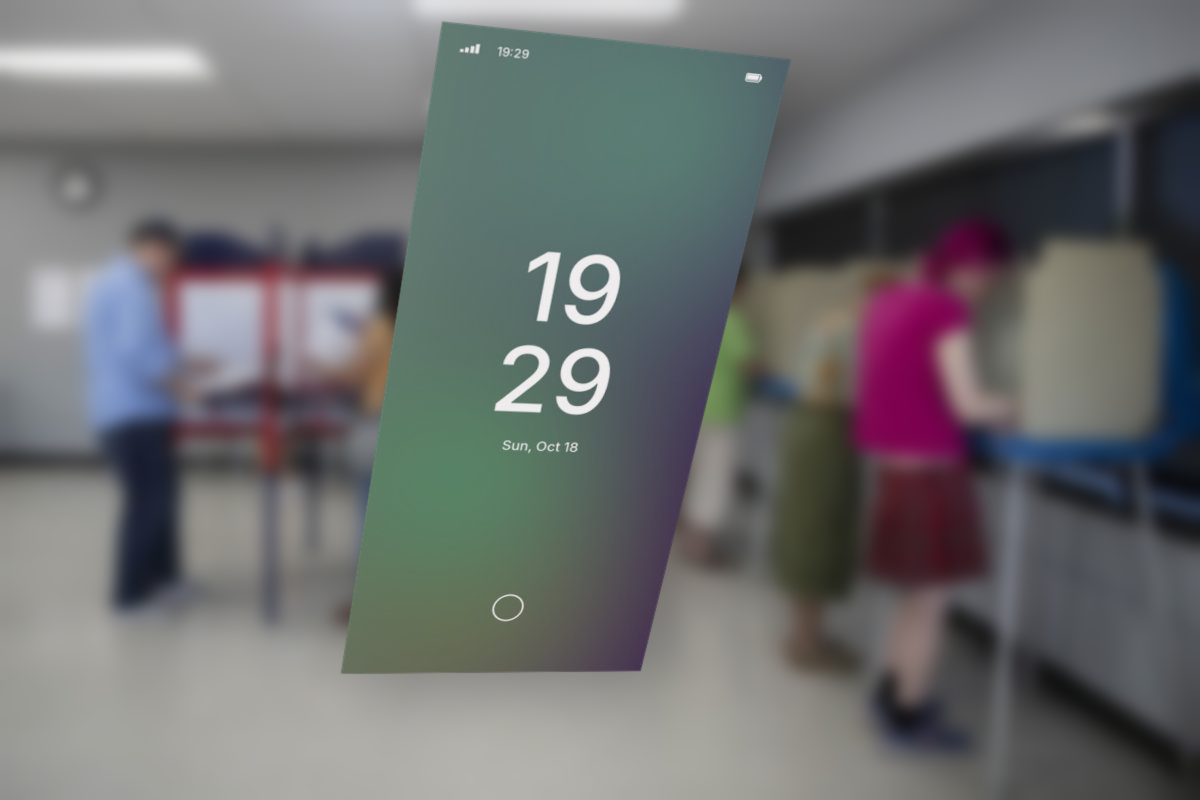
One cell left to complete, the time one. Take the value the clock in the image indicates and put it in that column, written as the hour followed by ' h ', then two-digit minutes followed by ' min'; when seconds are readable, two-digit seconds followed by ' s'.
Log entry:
19 h 29 min
